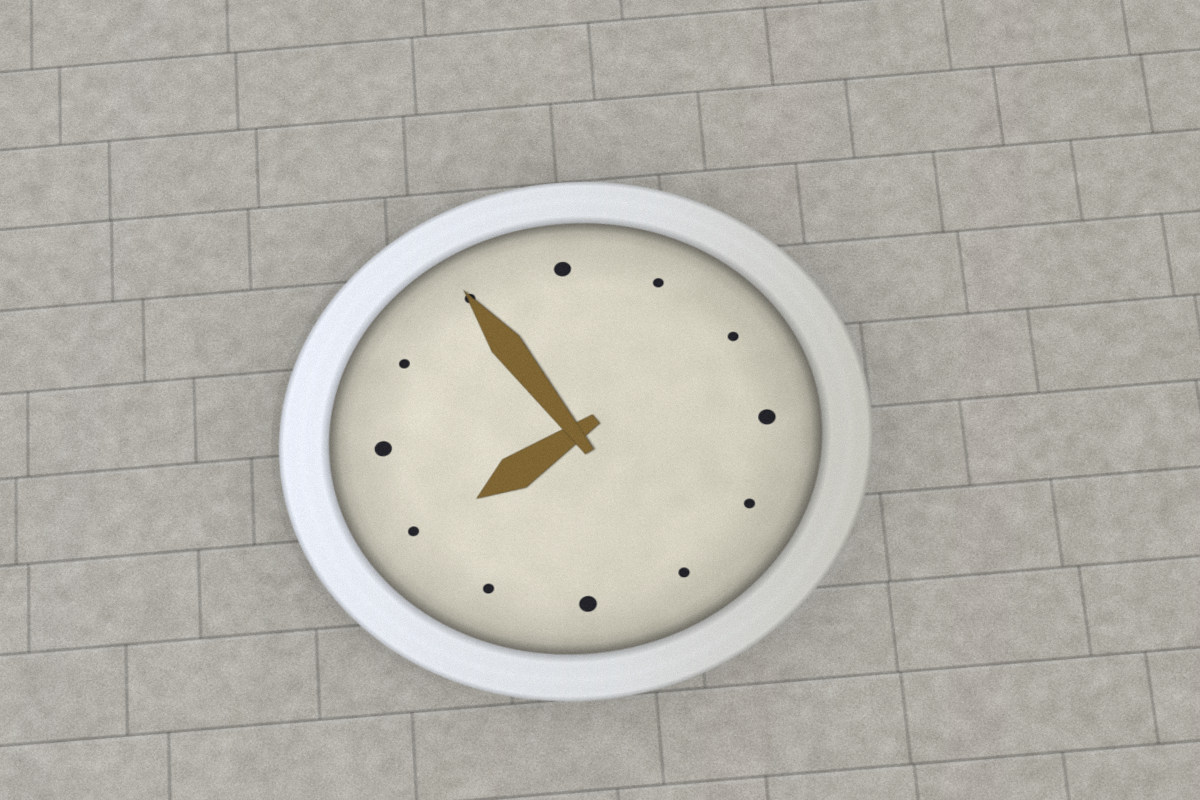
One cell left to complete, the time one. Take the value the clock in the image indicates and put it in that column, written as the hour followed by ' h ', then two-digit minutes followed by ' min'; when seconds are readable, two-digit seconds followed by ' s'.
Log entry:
7 h 55 min
